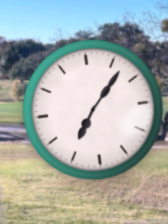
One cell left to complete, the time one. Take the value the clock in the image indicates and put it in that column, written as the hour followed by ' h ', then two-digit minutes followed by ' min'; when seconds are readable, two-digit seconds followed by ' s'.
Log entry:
7 h 07 min
